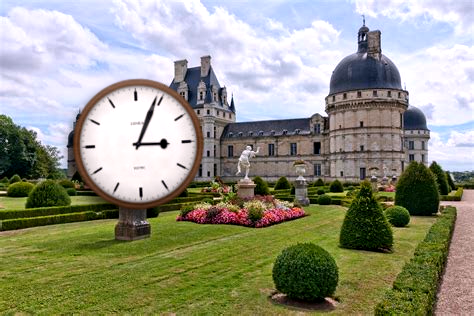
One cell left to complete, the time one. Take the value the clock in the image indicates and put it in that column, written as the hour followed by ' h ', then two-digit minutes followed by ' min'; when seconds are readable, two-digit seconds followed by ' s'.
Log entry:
3 h 04 min
